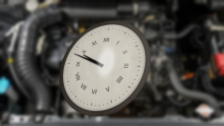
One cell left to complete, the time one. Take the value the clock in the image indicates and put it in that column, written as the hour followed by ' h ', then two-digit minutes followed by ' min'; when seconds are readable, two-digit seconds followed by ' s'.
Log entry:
9 h 48 min
